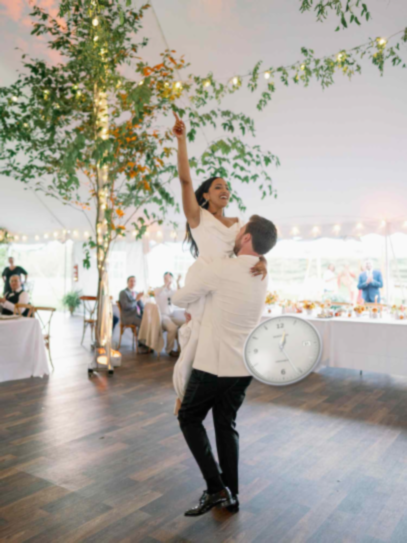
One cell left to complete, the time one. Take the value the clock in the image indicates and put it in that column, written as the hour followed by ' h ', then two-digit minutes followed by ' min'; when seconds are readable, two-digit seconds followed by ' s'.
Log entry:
12 h 26 min
